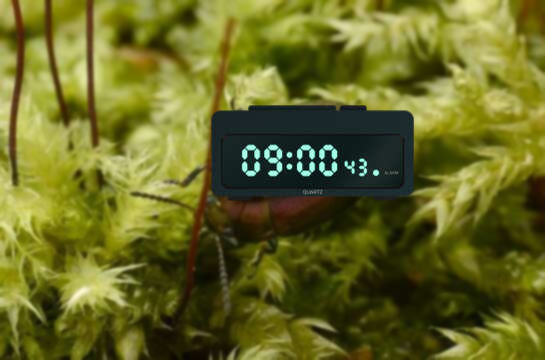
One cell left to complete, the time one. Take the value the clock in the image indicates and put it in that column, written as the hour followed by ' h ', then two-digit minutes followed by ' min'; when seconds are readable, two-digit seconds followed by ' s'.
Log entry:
9 h 00 min 43 s
